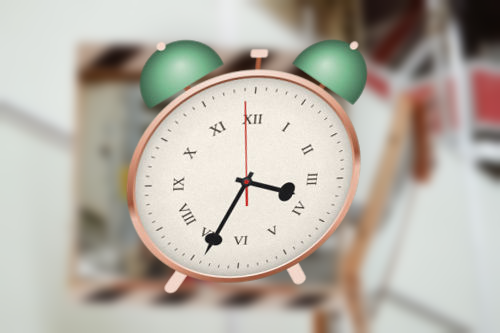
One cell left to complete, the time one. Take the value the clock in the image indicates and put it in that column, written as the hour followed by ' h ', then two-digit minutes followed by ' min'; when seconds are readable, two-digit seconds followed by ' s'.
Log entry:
3 h 33 min 59 s
